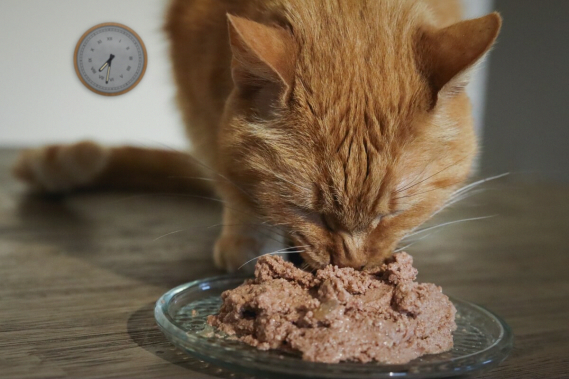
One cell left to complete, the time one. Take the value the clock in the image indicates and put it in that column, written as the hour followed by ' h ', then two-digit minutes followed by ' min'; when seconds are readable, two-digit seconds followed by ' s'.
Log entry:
7 h 32 min
